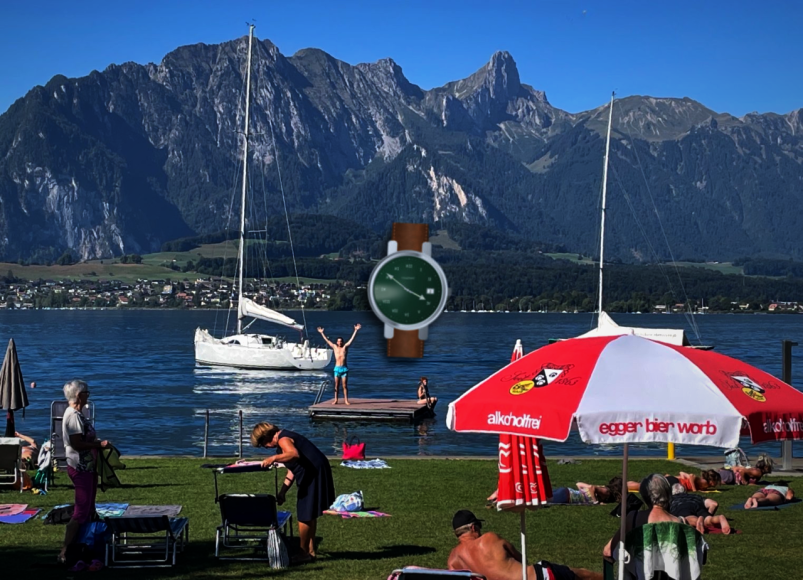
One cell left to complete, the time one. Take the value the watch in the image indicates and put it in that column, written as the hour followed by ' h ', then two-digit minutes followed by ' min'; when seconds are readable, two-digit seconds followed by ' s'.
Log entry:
3 h 51 min
